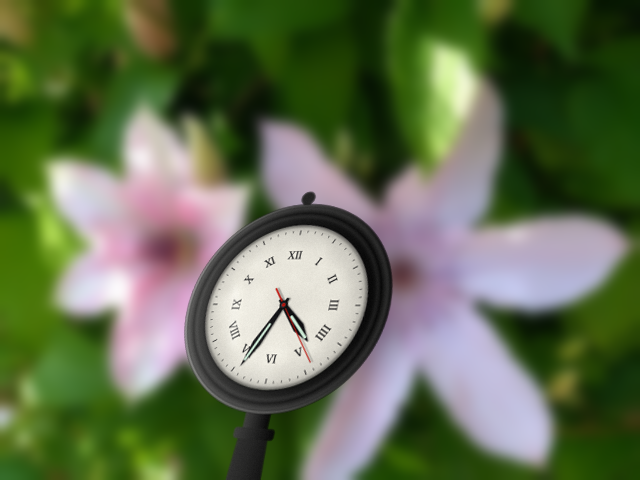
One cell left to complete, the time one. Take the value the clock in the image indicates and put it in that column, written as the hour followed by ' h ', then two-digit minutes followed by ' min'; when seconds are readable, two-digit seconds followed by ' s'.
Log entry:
4 h 34 min 24 s
